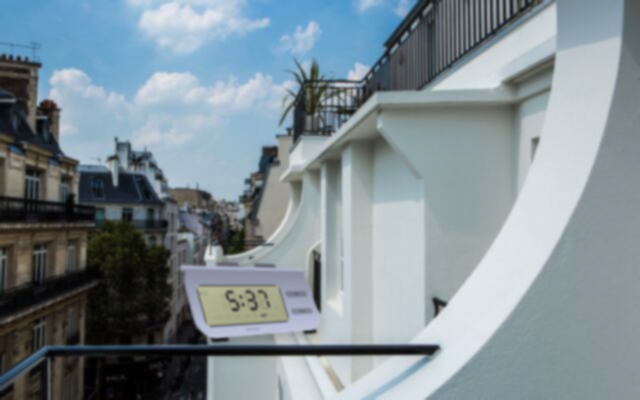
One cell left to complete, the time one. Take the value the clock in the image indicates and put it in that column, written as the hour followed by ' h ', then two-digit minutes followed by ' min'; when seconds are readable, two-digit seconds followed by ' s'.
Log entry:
5 h 37 min
